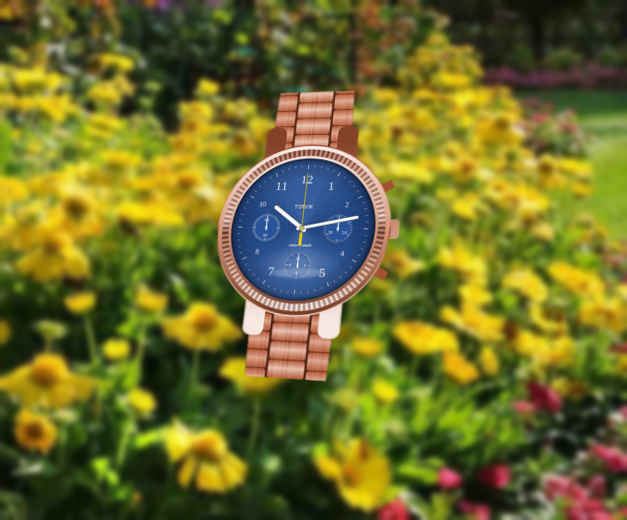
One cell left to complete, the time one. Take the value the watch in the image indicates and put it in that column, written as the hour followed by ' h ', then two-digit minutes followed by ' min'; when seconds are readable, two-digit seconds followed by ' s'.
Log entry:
10 h 13 min
